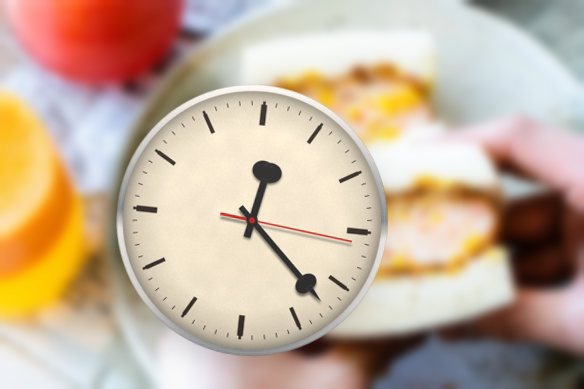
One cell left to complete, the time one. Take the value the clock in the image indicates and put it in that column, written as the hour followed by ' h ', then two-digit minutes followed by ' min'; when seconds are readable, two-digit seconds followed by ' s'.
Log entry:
12 h 22 min 16 s
